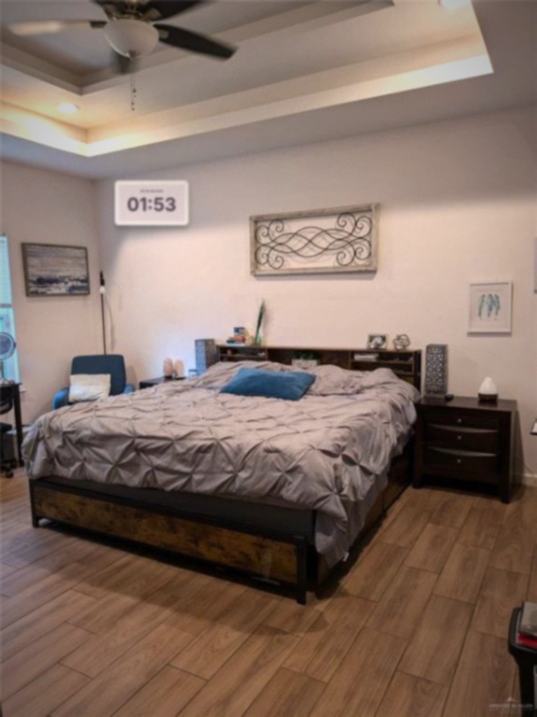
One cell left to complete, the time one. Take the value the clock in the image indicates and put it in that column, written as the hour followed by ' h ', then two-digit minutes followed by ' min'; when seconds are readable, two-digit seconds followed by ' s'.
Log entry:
1 h 53 min
